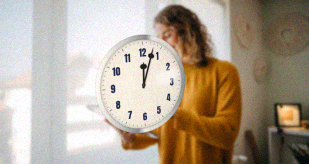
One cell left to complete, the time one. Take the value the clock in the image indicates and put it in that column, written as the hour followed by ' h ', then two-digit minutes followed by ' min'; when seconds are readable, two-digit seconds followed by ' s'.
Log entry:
12 h 03 min
